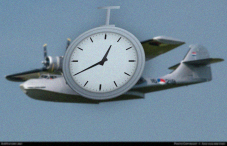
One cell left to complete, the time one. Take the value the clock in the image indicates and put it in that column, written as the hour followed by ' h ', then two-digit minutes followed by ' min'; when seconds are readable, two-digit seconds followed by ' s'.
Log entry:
12 h 40 min
